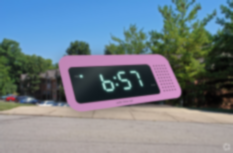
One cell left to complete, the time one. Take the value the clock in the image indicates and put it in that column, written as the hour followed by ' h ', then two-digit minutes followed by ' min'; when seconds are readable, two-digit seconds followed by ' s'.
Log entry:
6 h 57 min
